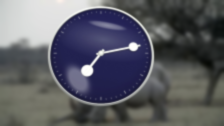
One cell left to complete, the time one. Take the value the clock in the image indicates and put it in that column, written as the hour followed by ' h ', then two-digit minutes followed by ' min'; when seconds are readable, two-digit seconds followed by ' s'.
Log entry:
7 h 13 min
